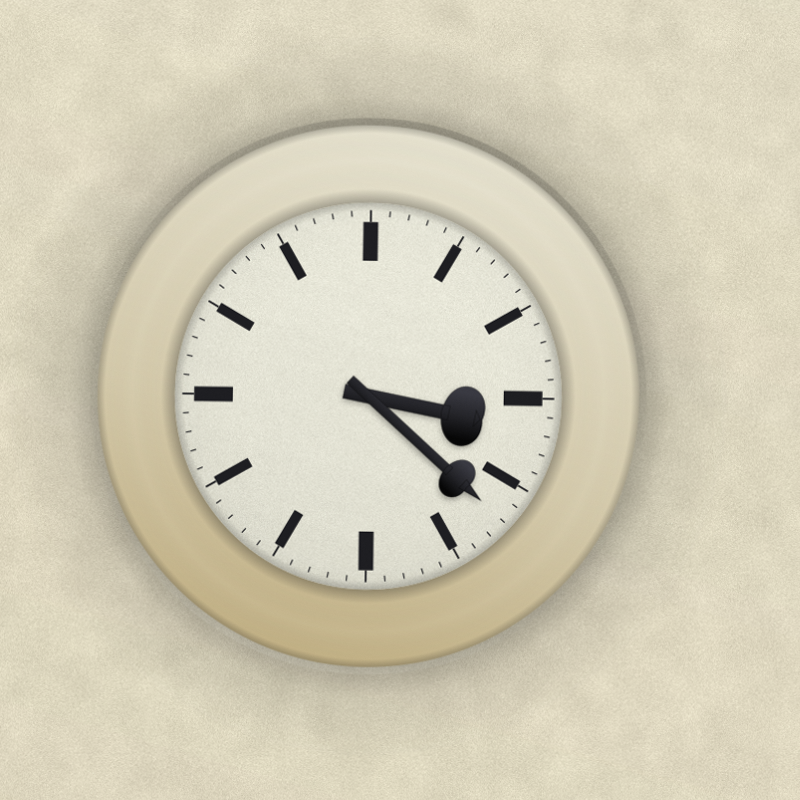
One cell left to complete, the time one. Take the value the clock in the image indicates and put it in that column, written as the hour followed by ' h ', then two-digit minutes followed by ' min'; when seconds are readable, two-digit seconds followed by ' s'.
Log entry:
3 h 22 min
